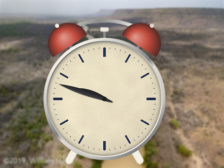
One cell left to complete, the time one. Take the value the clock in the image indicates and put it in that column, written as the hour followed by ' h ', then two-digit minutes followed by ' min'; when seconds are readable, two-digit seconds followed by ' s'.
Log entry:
9 h 48 min
